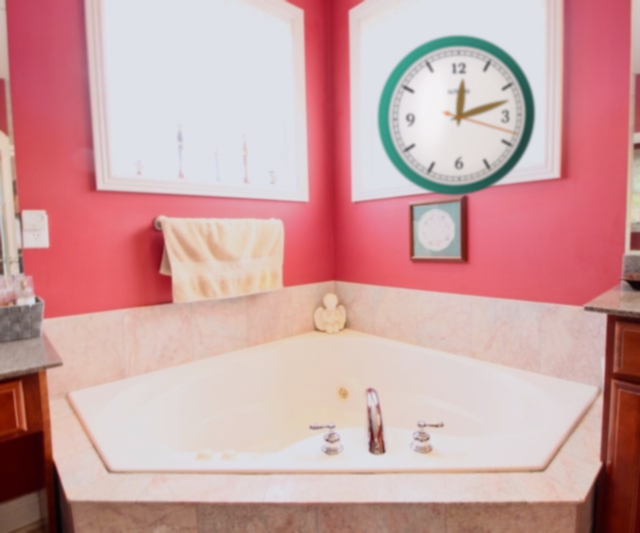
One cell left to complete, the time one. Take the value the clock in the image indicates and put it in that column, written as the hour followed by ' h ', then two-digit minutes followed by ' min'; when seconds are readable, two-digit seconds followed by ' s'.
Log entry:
12 h 12 min 18 s
